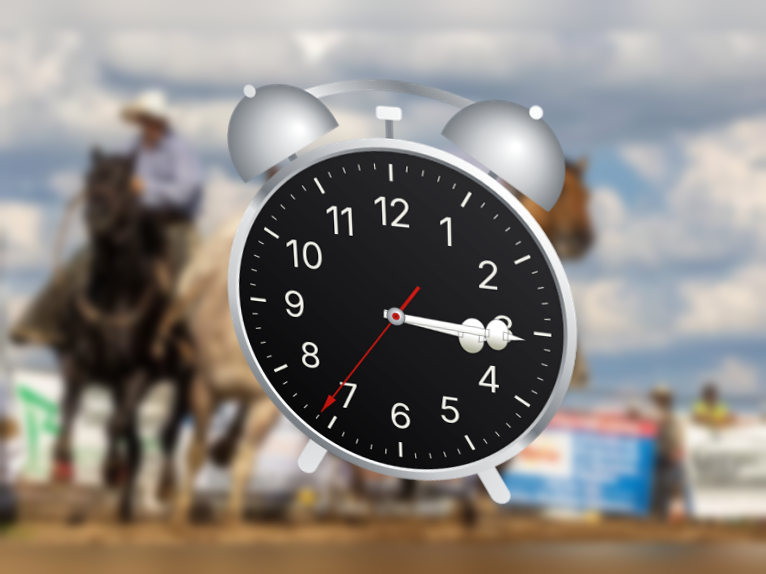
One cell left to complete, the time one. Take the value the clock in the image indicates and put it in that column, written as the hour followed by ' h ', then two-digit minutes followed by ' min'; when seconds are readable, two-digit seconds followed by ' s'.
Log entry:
3 h 15 min 36 s
